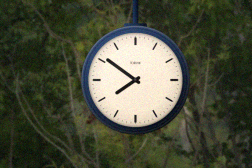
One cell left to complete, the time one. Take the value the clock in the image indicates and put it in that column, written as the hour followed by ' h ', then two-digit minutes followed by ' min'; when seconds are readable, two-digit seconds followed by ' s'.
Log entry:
7 h 51 min
